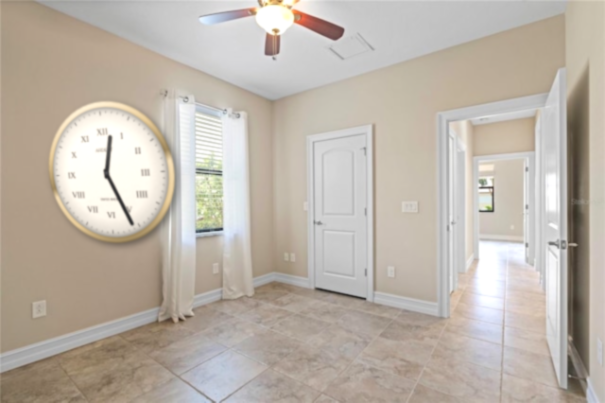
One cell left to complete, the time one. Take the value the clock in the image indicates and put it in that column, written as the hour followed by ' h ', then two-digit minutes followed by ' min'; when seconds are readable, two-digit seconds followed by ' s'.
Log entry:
12 h 26 min
